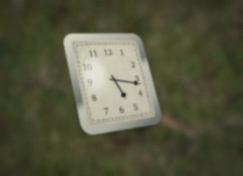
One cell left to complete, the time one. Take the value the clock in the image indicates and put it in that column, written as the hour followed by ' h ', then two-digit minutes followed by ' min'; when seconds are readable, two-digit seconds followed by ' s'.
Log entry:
5 h 17 min
